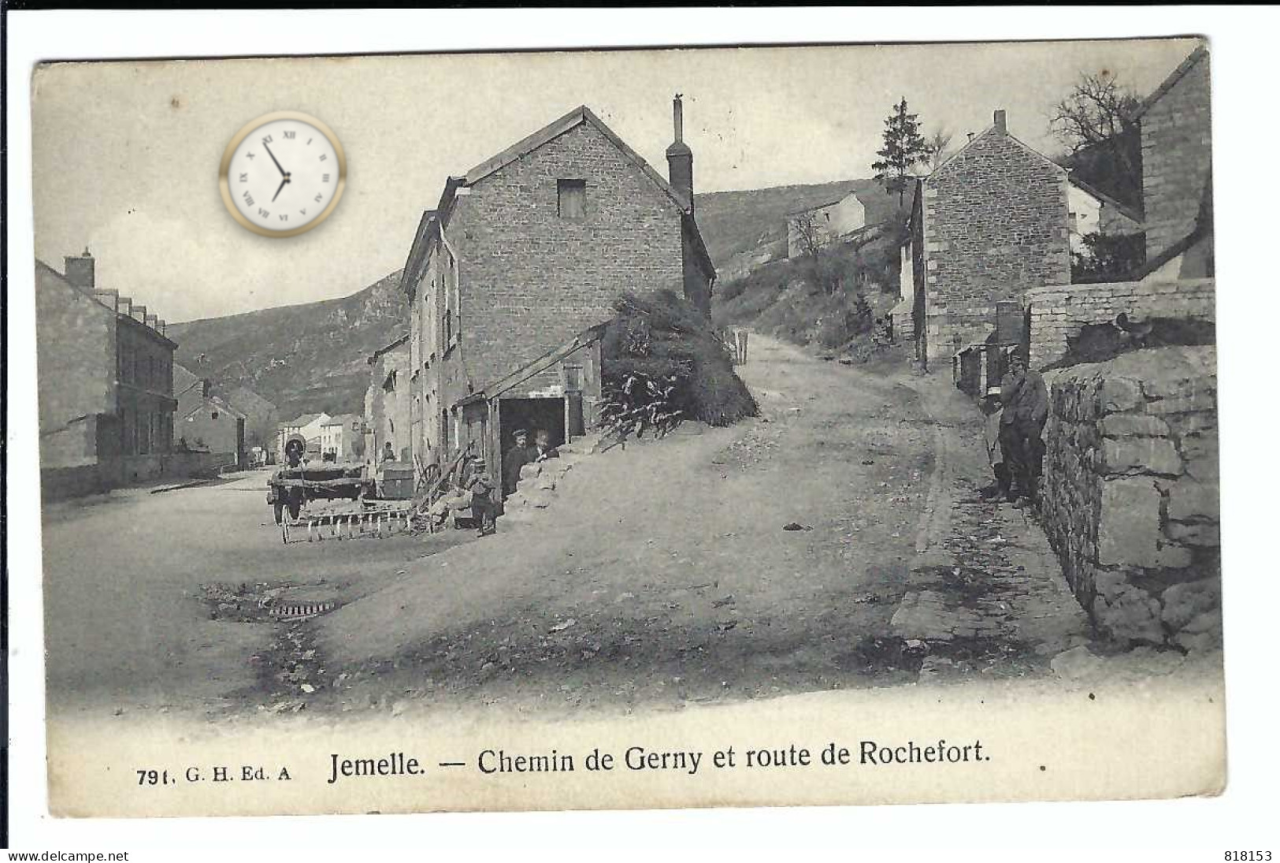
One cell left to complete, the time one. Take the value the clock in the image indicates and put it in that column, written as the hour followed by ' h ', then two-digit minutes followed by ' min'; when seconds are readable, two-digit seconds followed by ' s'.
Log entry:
6 h 54 min
